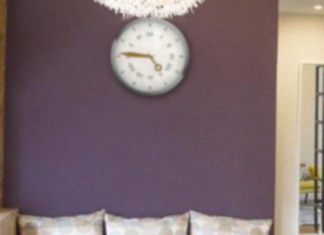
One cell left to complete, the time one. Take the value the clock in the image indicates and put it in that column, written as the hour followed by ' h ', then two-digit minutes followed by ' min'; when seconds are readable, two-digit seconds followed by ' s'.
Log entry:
4 h 46 min
